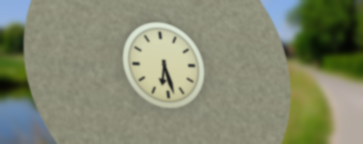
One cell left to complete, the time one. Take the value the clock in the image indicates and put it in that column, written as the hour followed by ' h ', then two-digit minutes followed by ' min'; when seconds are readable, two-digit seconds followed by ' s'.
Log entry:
6 h 28 min
